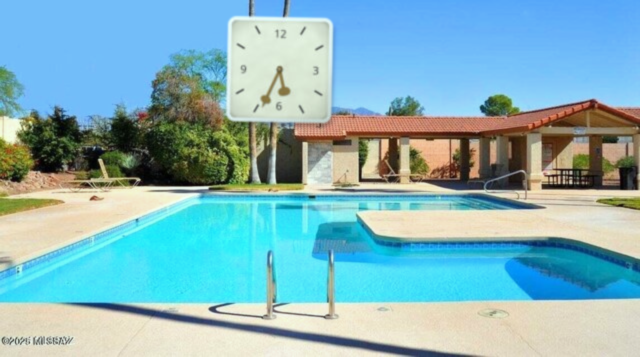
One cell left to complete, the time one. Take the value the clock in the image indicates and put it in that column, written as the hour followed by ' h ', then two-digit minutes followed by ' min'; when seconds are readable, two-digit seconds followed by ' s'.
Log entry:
5 h 34 min
